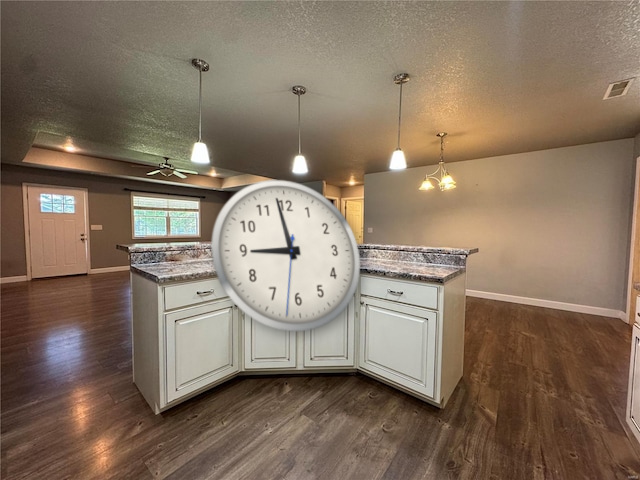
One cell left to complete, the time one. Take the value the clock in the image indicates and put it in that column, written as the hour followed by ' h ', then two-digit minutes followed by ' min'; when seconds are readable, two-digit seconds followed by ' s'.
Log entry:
8 h 58 min 32 s
